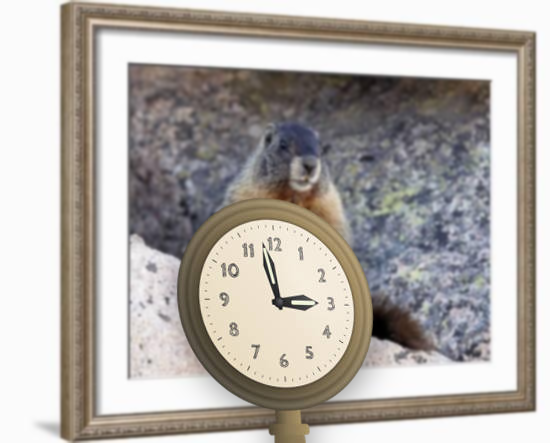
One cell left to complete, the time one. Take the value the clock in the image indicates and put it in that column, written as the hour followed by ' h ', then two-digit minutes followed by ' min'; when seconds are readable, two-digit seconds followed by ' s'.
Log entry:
2 h 58 min
